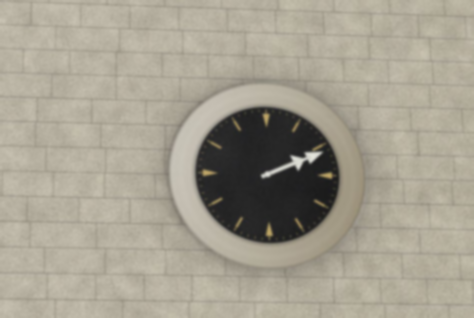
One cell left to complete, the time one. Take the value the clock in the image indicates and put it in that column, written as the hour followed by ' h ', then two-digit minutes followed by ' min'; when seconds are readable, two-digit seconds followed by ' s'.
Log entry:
2 h 11 min
